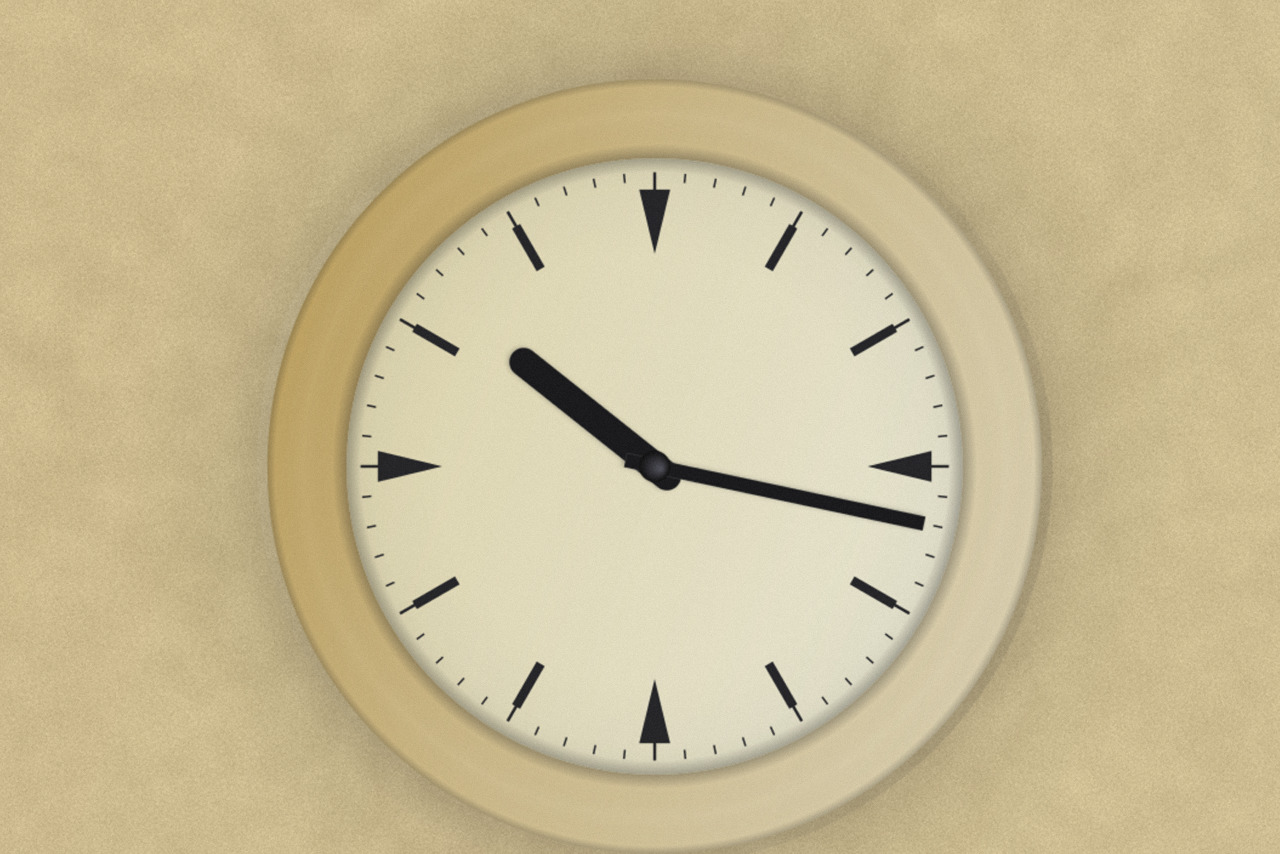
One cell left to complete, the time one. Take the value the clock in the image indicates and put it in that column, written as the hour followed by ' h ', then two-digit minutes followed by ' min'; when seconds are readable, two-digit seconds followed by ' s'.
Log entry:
10 h 17 min
